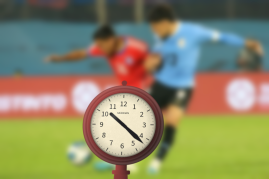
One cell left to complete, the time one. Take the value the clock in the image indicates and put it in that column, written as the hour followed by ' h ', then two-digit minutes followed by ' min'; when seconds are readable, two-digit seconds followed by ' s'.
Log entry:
10 h 22 min
